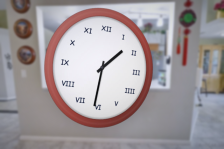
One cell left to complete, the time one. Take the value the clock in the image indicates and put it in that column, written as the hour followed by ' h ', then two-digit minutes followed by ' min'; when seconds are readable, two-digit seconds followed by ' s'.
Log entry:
1 h 31 min
